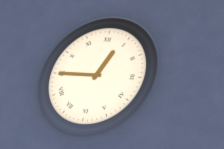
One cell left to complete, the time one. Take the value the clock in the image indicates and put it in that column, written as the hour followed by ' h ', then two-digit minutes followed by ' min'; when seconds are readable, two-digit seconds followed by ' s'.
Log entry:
12 h 45 min
